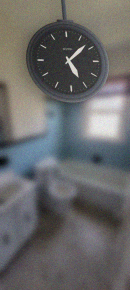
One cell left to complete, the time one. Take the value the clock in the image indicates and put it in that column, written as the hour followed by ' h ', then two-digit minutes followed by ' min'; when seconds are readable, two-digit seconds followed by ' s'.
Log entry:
5 h 08 min
